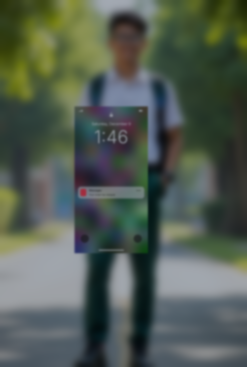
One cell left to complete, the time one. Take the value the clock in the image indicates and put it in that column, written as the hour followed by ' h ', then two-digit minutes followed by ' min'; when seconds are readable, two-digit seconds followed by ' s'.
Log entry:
1 h 46 min
